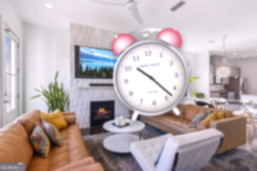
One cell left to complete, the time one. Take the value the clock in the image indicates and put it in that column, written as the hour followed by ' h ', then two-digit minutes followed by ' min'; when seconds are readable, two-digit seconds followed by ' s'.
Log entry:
10 h 23 min
